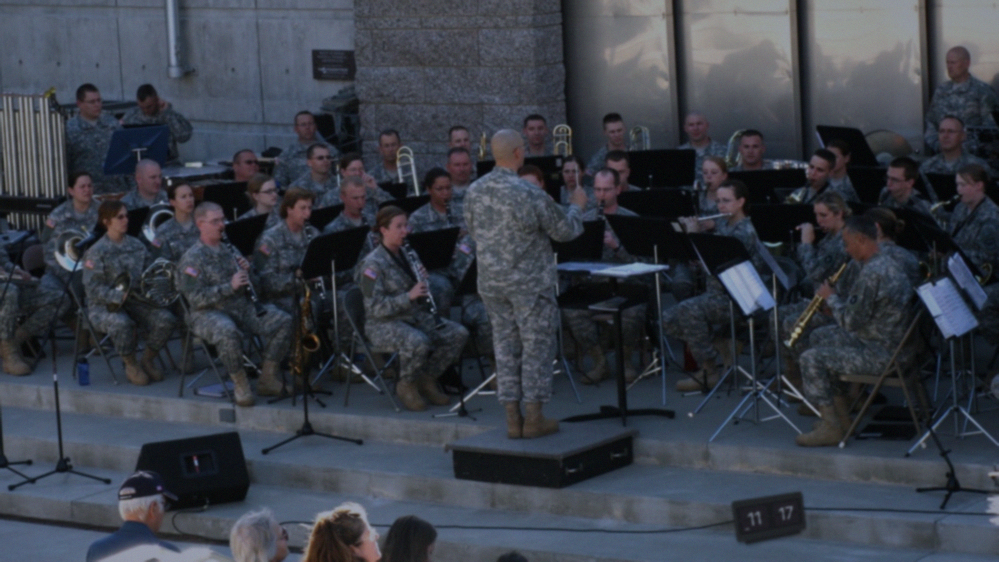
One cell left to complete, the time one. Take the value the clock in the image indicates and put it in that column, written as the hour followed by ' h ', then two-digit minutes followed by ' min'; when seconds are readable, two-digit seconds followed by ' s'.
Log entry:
11 h 17 min
